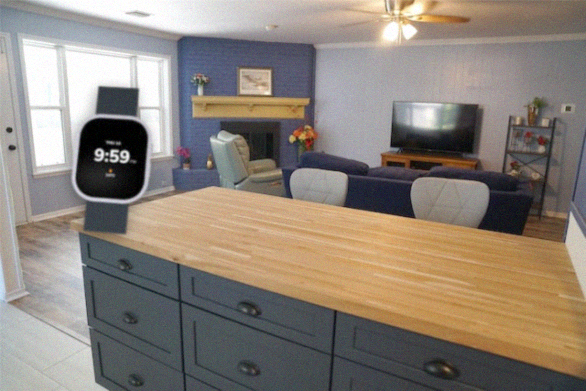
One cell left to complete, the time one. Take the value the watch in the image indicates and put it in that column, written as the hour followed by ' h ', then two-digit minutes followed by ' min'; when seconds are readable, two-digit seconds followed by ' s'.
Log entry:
9 h 59 min
